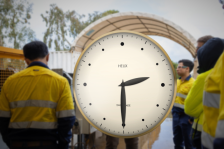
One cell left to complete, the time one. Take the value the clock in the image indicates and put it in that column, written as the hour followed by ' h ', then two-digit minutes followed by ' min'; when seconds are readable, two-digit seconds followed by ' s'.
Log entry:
2 h 30 min
